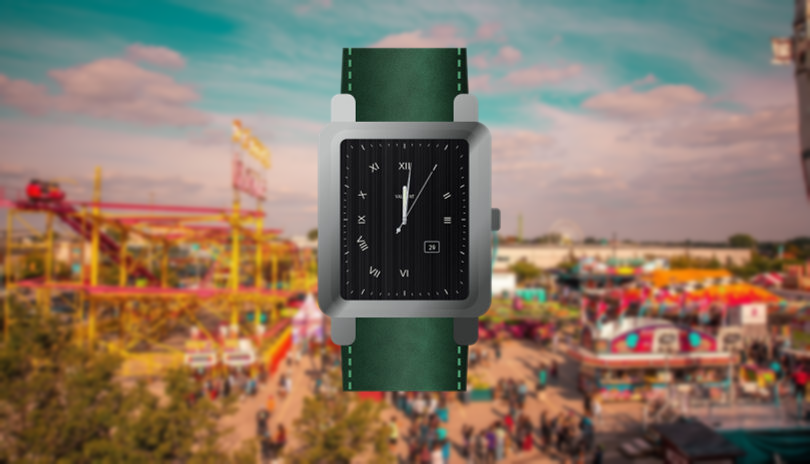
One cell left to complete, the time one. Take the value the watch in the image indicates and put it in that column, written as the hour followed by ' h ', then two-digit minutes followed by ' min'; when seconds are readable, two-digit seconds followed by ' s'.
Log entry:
12 h 01 min 05 s
